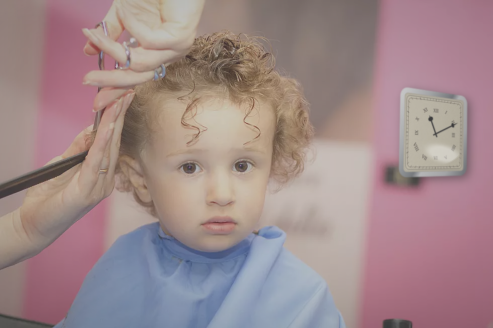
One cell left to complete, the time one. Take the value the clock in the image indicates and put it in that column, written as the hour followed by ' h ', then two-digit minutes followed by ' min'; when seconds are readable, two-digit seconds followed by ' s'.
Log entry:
11 h 11 min
